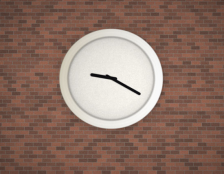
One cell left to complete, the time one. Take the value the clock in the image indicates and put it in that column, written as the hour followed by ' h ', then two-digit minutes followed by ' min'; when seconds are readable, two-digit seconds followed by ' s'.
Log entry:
9 h 20 min
